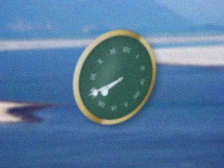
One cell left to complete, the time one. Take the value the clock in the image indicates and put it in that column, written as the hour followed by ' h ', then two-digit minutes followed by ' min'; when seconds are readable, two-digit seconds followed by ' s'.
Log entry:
7 h 40 min
